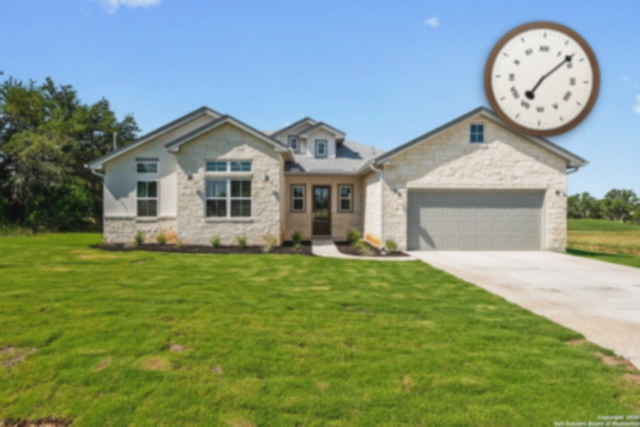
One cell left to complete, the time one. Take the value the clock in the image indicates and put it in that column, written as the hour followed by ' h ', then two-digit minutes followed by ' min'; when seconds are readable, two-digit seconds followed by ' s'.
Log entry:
7 h 08 min
